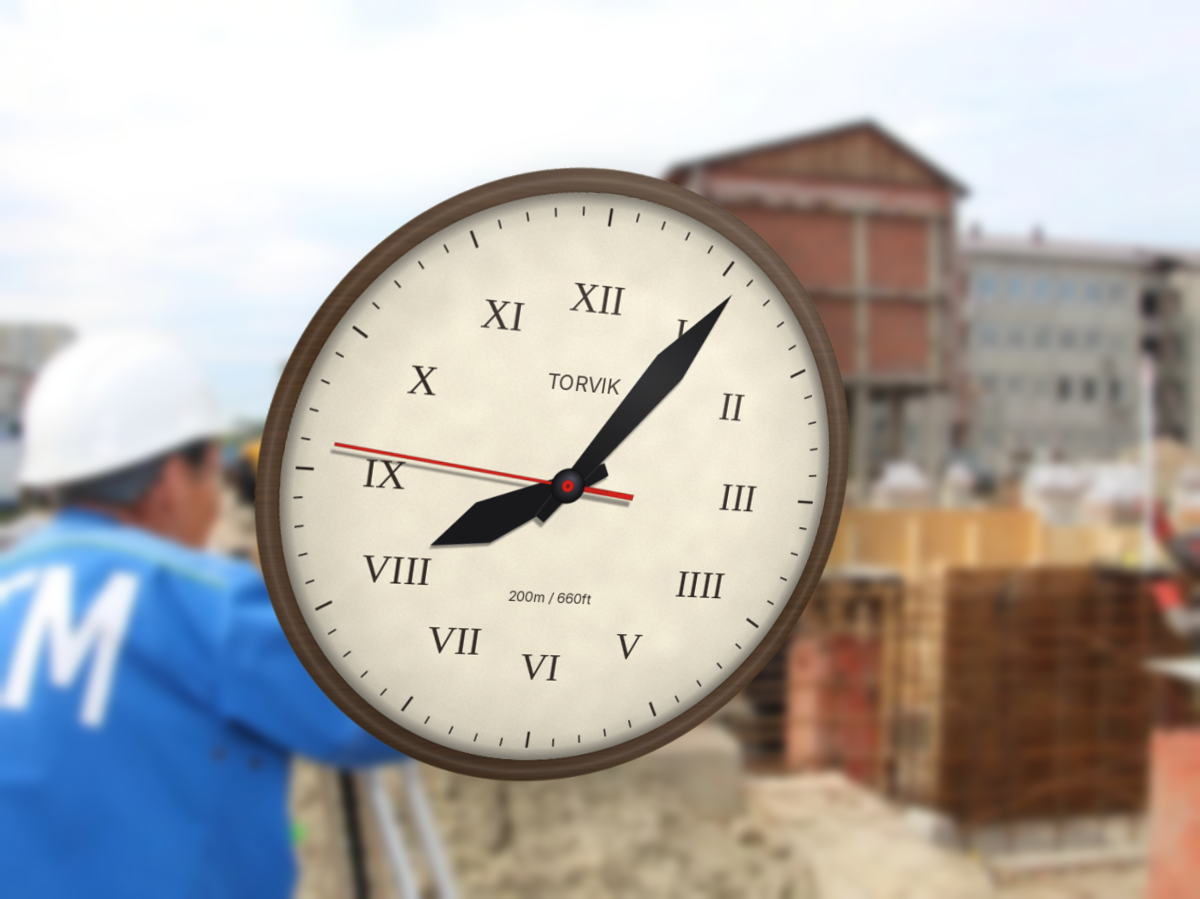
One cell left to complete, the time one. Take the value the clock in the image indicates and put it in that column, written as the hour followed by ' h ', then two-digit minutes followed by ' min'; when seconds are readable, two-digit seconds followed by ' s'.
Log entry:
8 h 05 min 46 s
